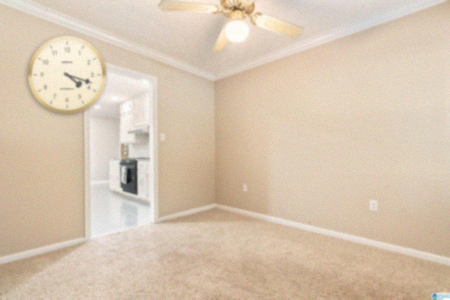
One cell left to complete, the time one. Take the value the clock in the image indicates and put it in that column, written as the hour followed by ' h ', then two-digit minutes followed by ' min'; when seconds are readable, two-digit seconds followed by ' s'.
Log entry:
4 h 18 min
